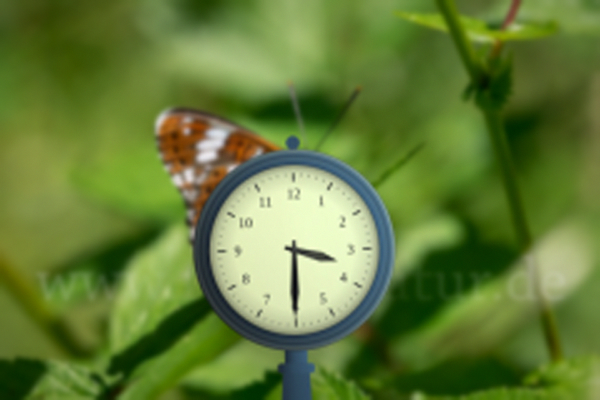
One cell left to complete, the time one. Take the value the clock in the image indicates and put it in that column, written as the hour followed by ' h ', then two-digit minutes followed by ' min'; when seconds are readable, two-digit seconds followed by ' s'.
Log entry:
3 h 30 min
